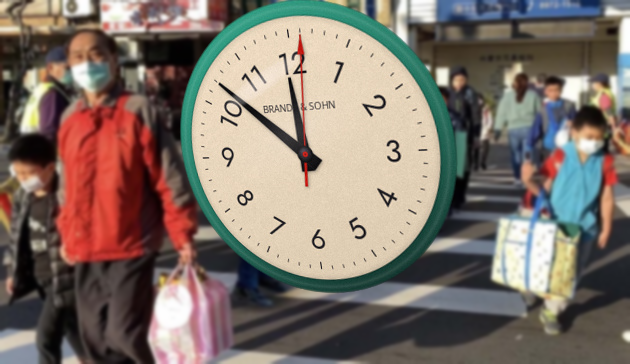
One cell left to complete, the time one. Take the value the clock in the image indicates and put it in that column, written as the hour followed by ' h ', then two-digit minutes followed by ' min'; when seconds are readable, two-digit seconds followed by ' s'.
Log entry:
11 h 52 min 01 s
